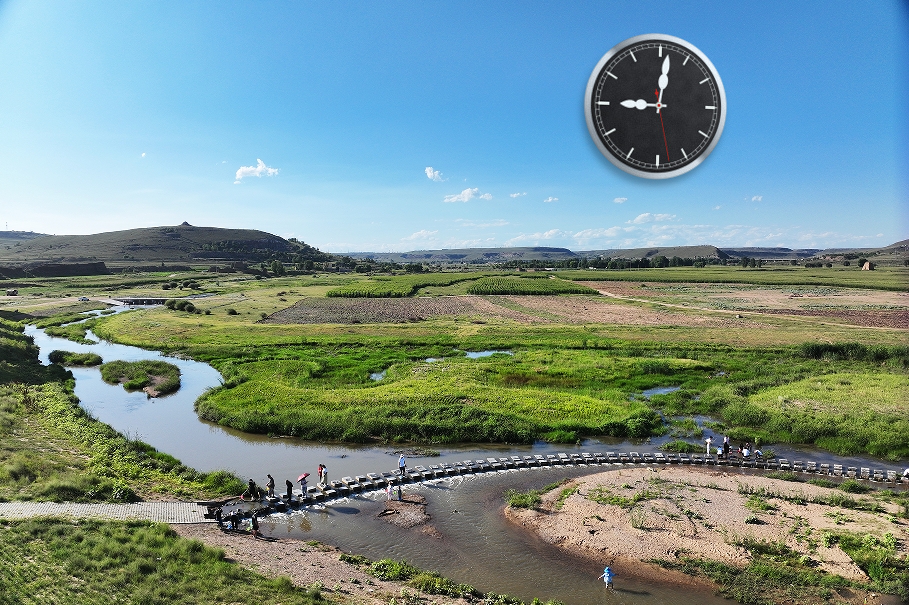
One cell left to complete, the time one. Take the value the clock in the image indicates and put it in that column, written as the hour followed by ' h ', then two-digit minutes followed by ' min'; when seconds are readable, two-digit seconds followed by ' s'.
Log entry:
9 h 01 min 28 s
